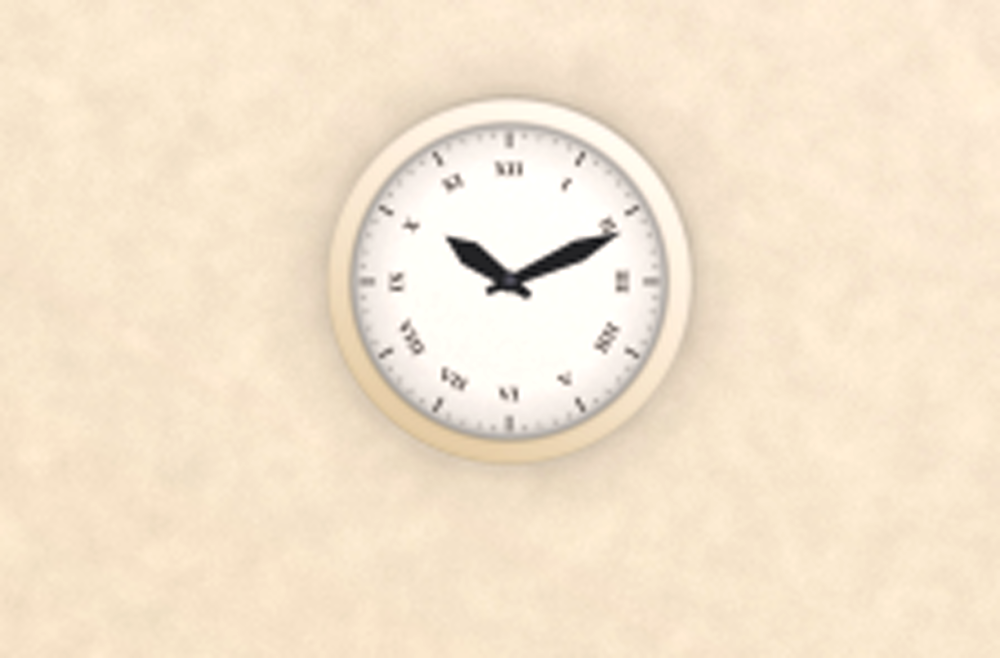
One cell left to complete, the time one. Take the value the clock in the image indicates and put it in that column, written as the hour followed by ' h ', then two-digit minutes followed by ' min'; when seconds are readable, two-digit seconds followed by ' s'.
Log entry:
10 h 11 min
